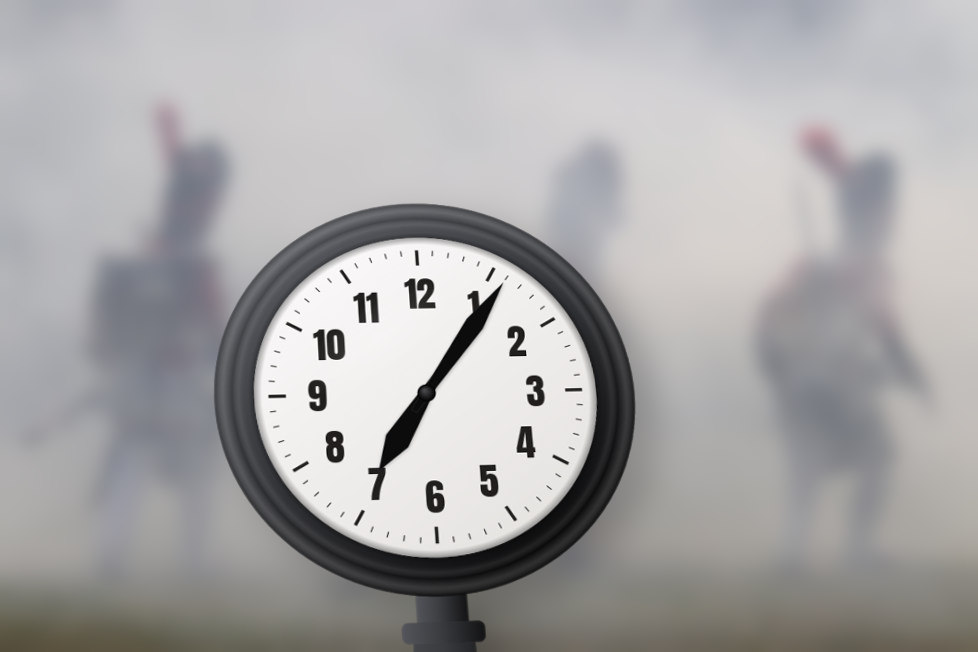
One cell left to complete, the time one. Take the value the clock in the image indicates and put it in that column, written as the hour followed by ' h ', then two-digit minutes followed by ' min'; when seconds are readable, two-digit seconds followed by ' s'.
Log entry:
7 h 06 min
